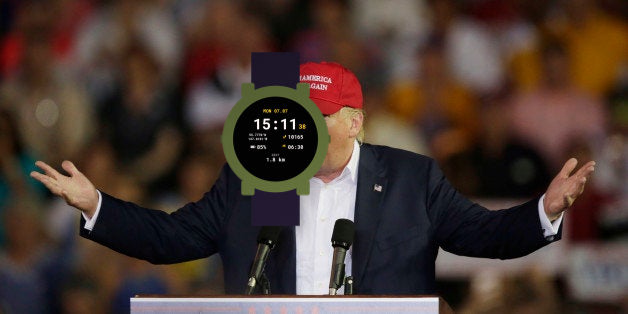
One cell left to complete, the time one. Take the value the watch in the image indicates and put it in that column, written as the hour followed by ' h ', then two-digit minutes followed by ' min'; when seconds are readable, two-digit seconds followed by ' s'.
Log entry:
15 h 11 min
